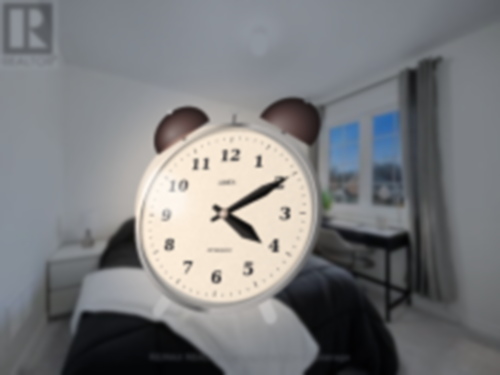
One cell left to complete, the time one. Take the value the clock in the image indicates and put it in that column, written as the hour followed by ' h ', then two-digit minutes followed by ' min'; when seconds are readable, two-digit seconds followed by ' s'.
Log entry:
4 h 10 min
